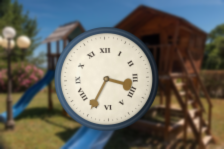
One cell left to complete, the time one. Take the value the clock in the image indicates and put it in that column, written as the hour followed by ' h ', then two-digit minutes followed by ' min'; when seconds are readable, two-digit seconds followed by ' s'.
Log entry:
3 h 35 min
